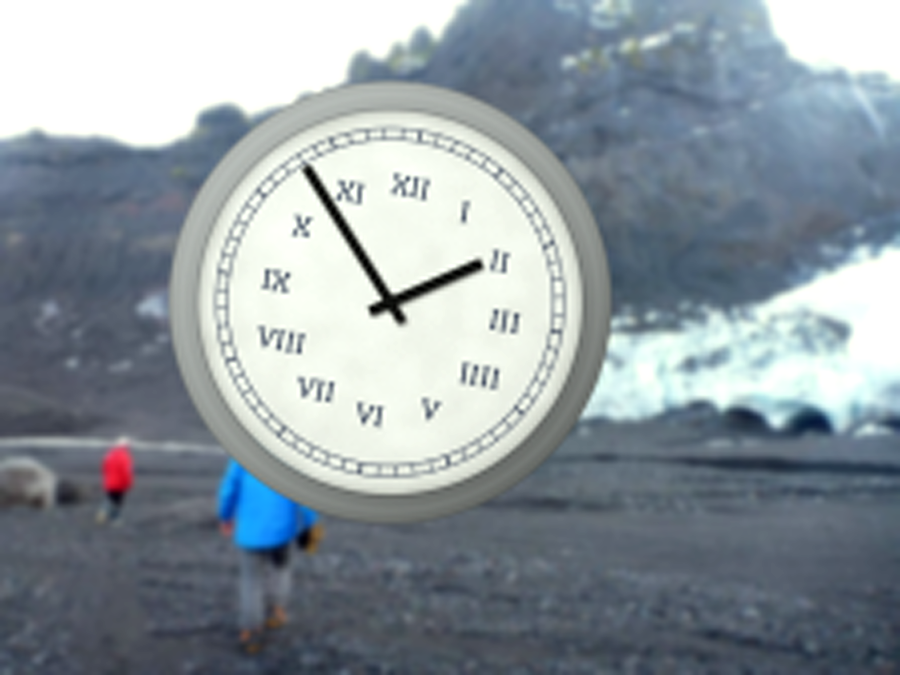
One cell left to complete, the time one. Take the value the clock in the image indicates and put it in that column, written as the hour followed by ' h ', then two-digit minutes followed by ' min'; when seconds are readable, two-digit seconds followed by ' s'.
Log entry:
1 h 53 min
